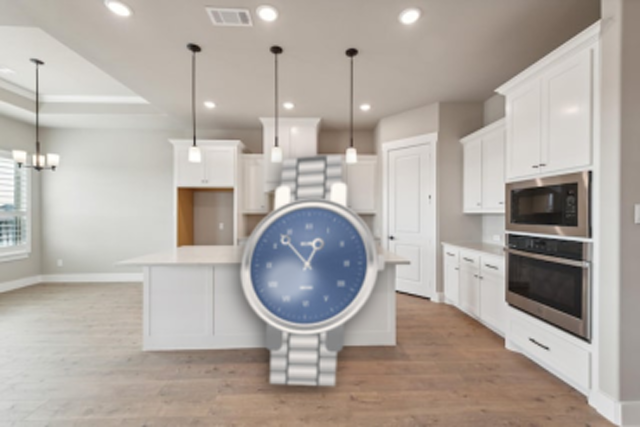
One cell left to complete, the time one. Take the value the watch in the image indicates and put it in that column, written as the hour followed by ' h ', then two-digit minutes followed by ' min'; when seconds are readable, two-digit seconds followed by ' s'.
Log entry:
12 h 53 min
